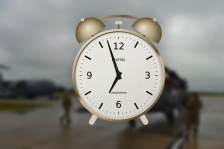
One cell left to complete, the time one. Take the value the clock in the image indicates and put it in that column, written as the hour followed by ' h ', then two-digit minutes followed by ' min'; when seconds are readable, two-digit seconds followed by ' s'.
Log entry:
6 h 57 min
